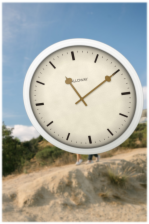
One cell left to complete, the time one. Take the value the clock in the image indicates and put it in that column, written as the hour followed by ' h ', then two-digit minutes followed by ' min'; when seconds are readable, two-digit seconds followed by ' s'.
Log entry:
11 h 10 min
